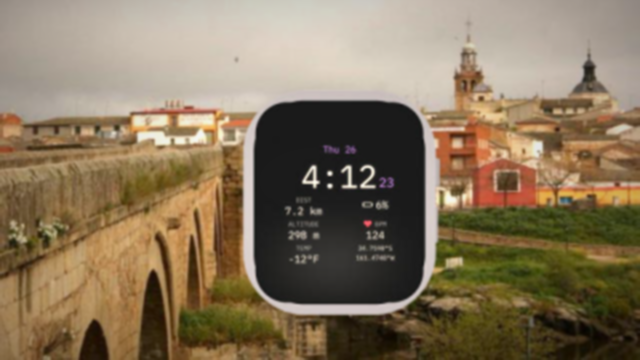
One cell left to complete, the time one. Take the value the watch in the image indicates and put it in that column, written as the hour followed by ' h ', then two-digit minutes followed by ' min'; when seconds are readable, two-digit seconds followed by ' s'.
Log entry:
4 h 12 min
